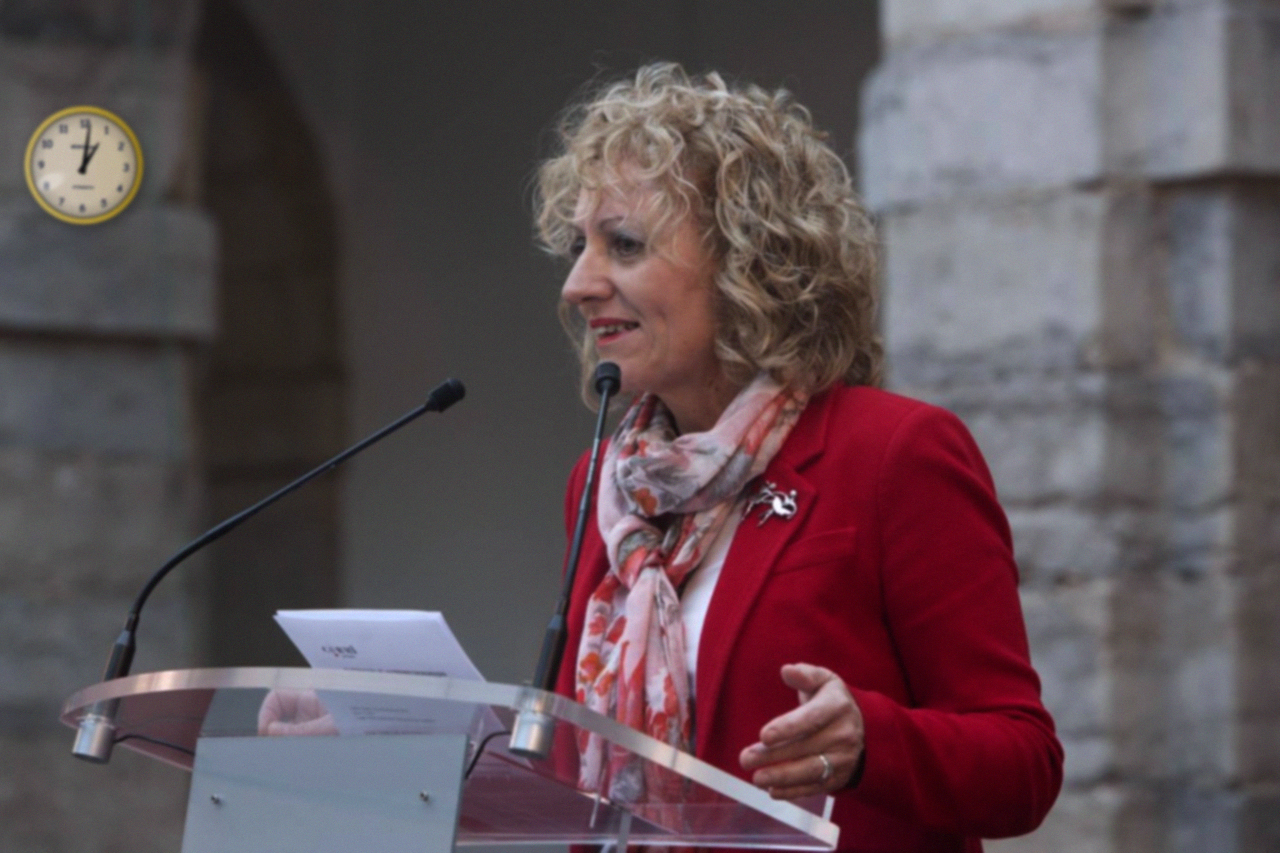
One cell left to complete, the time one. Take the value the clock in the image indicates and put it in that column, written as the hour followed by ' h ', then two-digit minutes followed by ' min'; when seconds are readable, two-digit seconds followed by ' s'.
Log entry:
1 h 01 min
